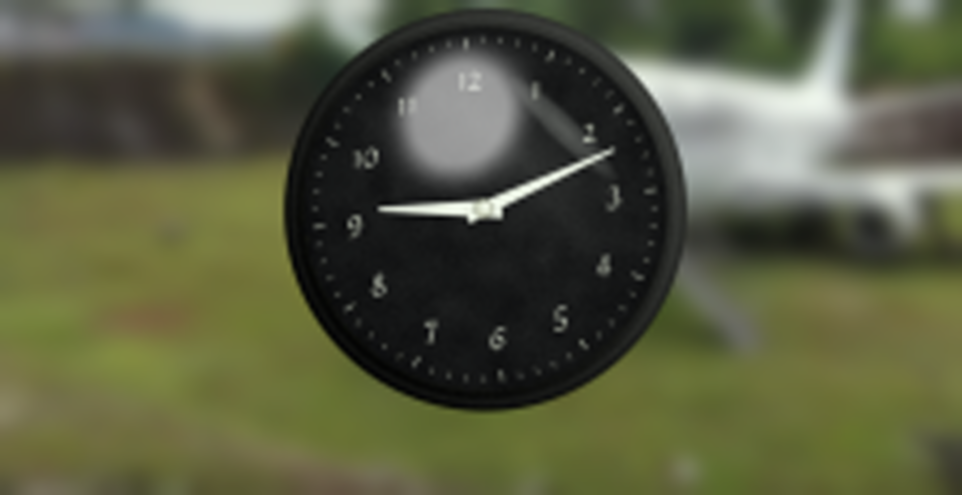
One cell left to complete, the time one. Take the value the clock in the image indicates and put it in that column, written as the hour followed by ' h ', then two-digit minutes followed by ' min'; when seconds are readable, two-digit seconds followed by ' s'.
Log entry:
9 h 12 min
